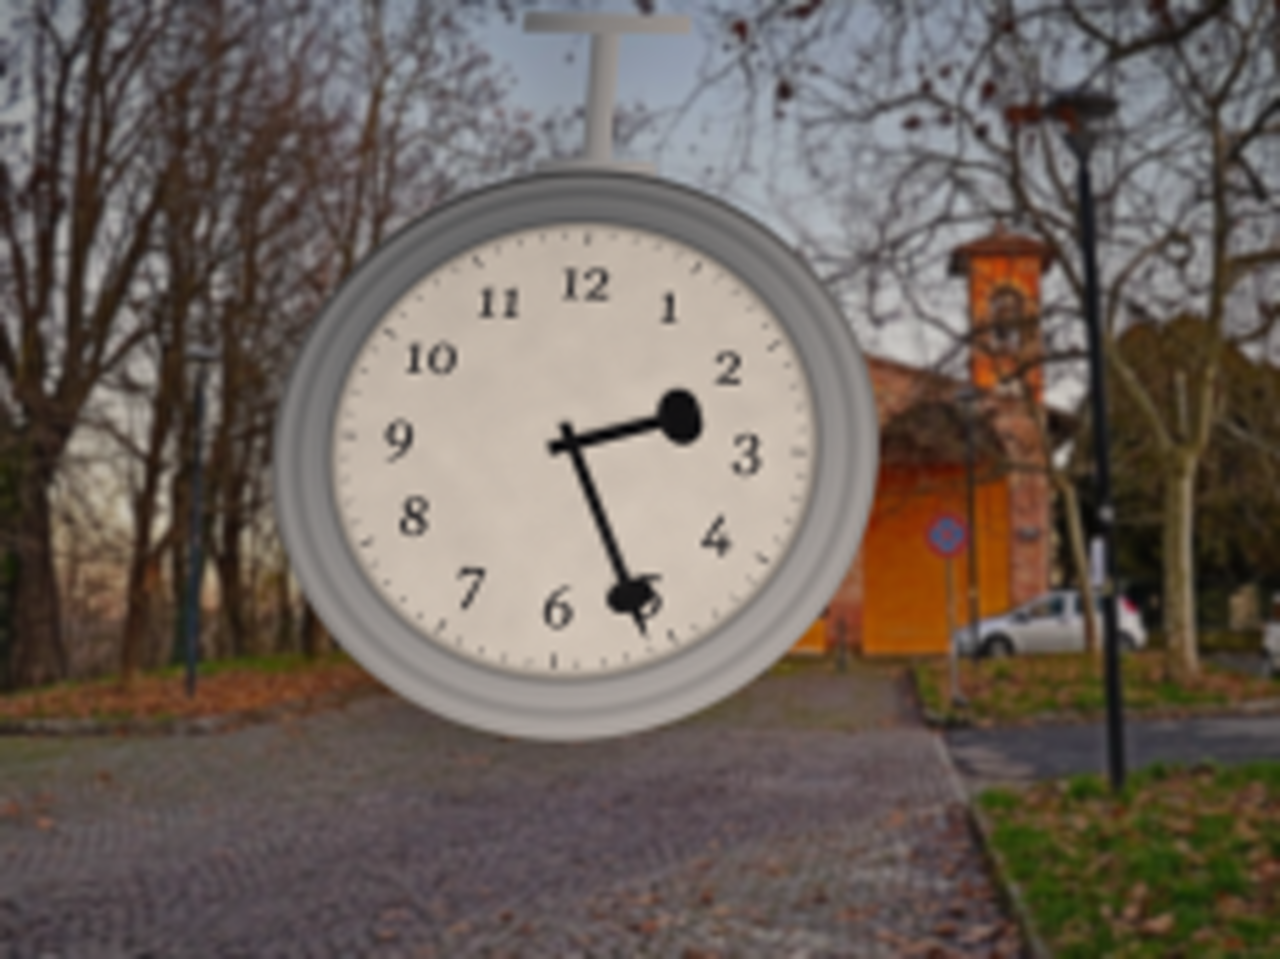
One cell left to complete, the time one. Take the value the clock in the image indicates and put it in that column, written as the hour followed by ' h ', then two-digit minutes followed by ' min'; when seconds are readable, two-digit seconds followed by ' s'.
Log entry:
2 h 26 min
